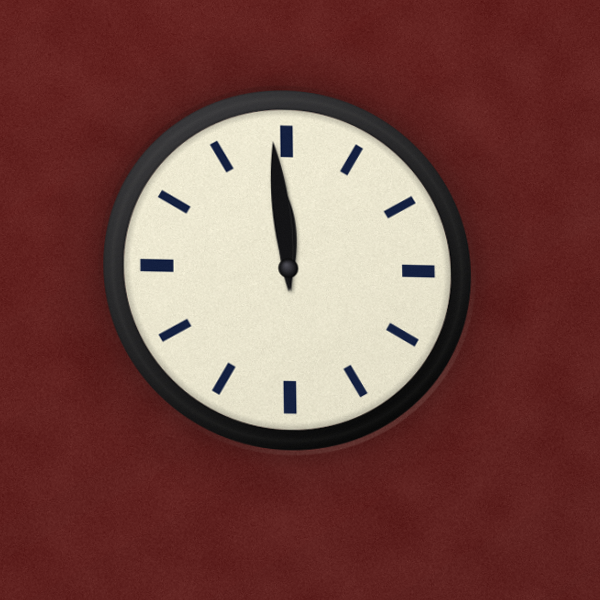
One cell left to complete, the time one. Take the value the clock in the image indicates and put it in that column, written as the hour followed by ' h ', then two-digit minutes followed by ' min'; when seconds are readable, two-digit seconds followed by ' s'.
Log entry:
11 h 59 min
